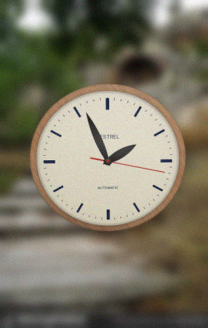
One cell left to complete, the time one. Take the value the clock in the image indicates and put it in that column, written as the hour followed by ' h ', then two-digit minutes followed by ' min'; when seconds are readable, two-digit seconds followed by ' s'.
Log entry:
1 h 56 min 17 s
